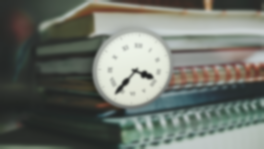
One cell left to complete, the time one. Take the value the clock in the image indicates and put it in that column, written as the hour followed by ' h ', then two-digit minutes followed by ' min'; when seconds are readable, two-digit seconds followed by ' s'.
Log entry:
3 h 36 min
